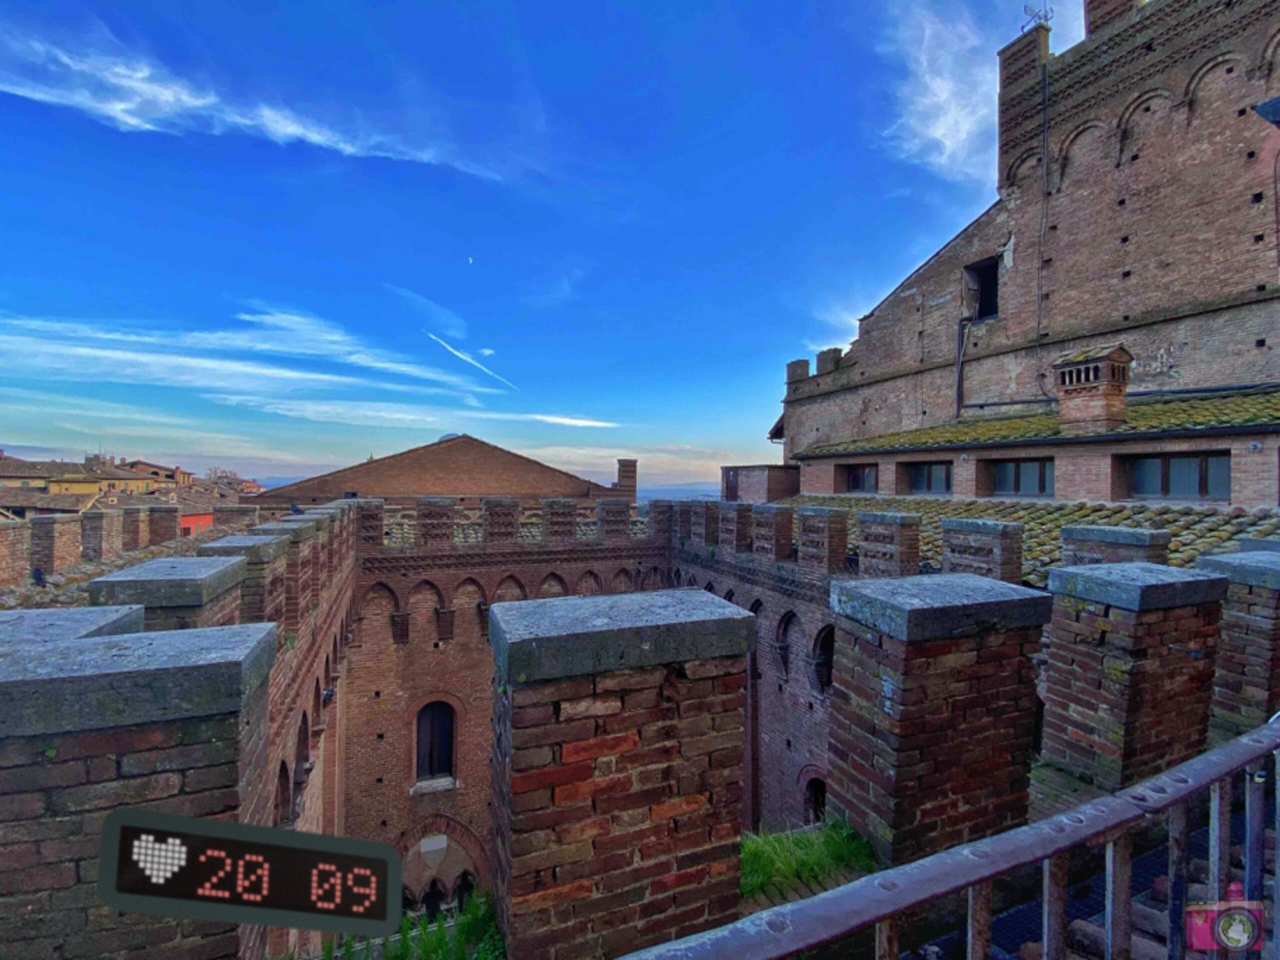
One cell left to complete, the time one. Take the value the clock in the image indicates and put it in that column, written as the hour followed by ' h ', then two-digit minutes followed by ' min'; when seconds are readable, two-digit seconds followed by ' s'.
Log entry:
20 h 09 min
